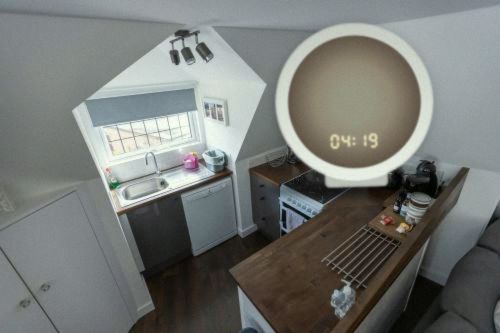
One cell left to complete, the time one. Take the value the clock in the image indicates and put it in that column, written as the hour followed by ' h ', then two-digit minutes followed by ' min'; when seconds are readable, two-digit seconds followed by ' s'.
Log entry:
4 h 19 min
